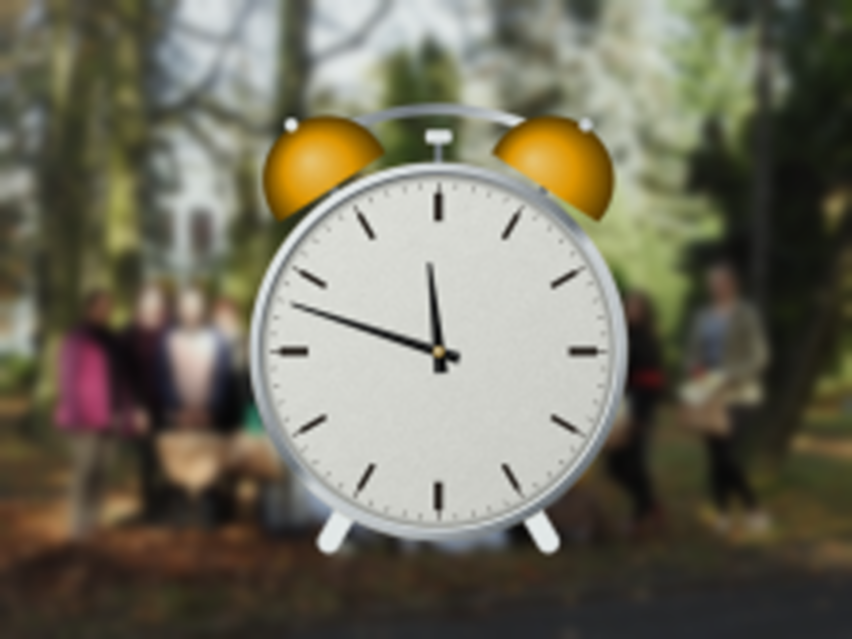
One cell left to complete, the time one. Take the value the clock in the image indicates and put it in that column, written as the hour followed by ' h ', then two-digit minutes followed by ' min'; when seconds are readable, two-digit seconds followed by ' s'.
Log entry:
11 h 48 min
